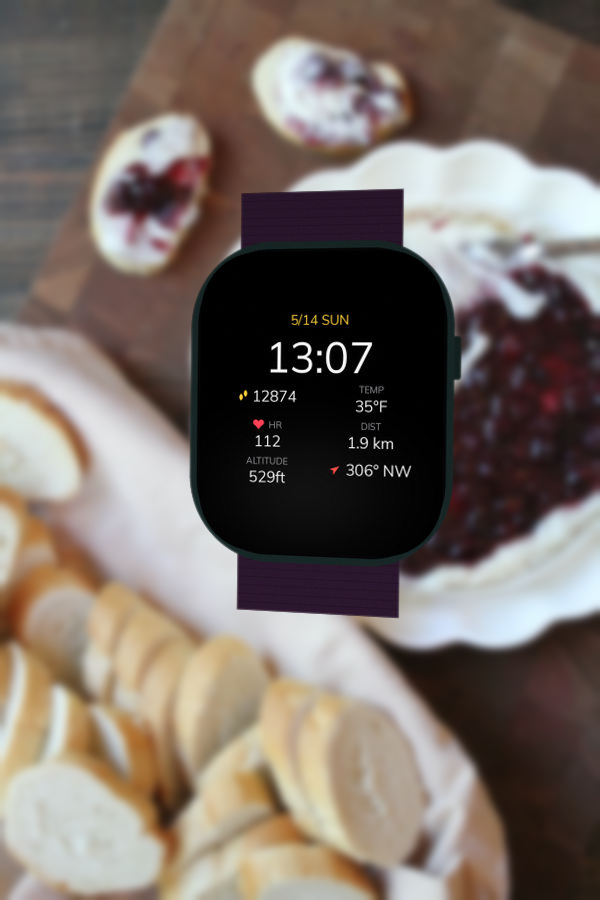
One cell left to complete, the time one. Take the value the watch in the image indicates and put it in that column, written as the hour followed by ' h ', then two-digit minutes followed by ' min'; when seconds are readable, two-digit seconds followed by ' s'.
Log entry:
13 h 07 min
